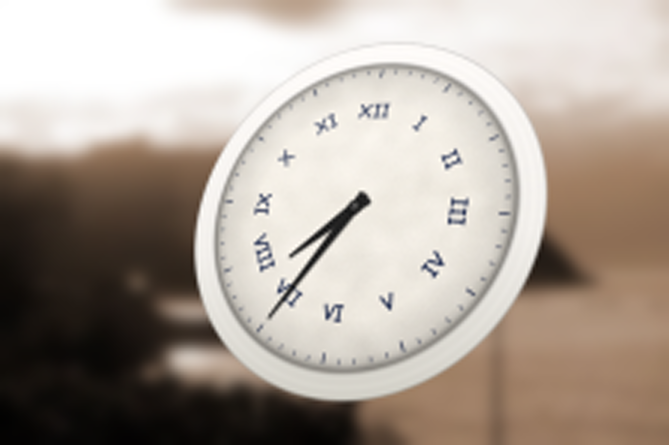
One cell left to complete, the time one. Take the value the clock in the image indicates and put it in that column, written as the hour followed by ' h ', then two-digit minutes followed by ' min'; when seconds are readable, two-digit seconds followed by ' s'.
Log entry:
7 h 35 min
